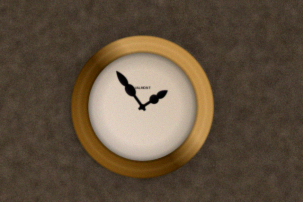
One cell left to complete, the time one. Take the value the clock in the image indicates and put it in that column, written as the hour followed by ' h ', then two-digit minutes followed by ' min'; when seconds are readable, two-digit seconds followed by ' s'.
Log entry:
1 h 54 min
